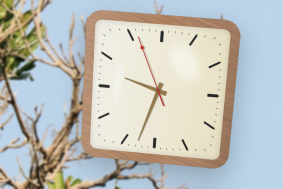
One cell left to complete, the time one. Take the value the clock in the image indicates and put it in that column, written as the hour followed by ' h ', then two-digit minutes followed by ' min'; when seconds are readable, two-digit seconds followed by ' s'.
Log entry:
9 h 32 min 56 s
